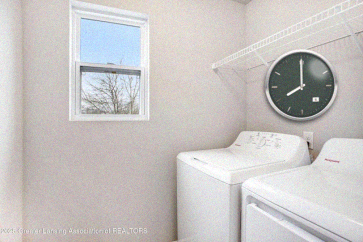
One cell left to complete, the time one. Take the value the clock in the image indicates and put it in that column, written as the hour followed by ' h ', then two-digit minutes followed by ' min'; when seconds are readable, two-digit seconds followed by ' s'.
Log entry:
8 h 00 min
